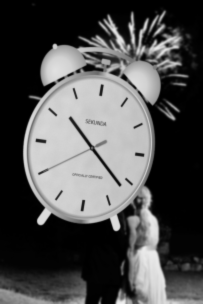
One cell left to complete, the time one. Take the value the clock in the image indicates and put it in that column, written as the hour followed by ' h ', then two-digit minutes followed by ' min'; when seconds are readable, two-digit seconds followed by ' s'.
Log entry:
10 h 21 min 40 s
